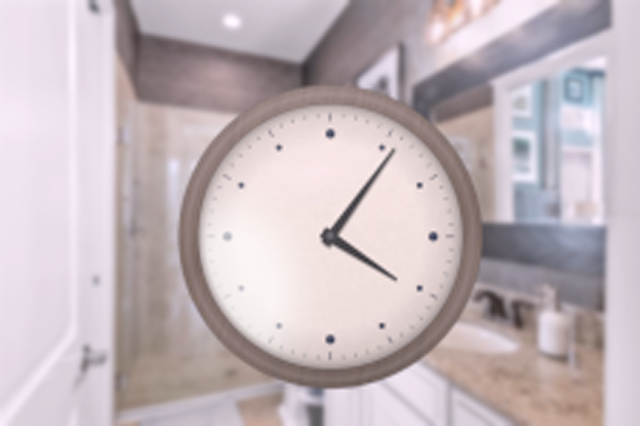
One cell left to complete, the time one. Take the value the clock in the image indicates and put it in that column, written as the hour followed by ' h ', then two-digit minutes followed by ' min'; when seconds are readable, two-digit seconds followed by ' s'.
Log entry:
4 h 06 min
